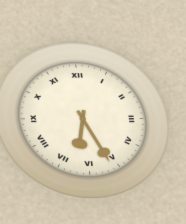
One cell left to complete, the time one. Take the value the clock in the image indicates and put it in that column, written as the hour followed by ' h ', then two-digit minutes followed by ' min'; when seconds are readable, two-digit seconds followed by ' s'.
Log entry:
6 h 26 min
